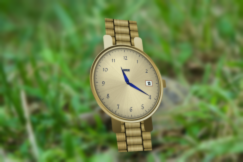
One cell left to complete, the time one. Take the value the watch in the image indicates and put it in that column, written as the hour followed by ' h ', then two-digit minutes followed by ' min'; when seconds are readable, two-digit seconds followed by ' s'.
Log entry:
11 h 20 min
